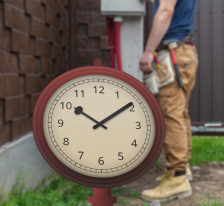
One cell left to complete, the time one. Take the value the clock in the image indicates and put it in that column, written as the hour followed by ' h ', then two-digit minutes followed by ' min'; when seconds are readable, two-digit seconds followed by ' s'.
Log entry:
10 h 09 min
